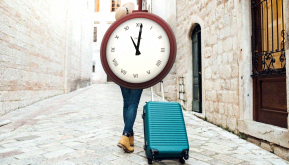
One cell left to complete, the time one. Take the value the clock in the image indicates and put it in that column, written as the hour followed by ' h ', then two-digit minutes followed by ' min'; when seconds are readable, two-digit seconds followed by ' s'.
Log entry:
11 h 01 min
